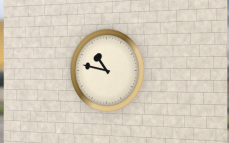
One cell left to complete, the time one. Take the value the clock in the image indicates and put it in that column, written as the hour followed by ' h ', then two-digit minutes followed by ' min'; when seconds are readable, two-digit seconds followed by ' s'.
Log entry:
10 h 47 min
